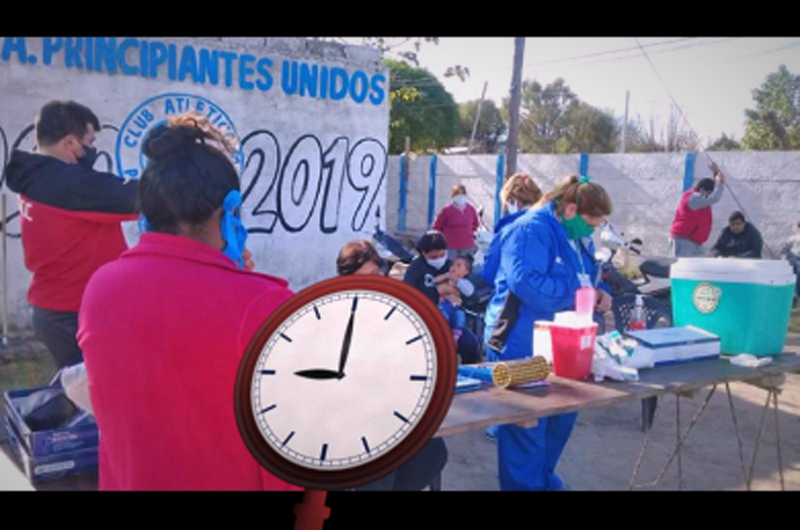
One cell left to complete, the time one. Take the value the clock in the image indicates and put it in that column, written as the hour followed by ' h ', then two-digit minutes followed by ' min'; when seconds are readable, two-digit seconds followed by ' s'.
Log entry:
9 h 00 min
